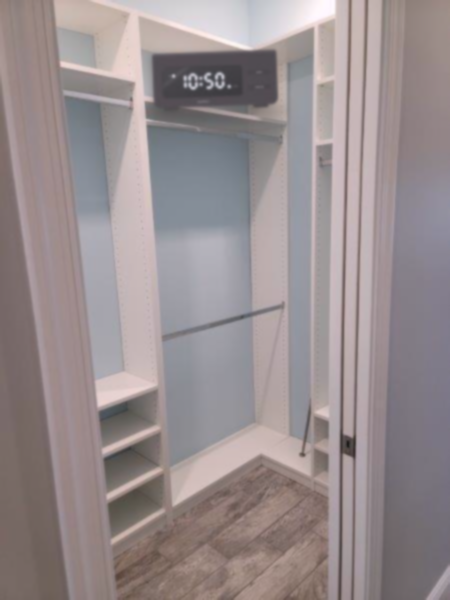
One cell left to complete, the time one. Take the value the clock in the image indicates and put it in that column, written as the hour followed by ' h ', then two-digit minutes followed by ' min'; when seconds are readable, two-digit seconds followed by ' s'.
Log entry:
10 h 50 min
